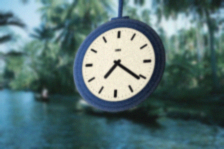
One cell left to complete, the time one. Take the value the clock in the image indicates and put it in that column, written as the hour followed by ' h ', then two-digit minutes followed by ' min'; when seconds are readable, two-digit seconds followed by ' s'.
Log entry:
7 h 21 min
